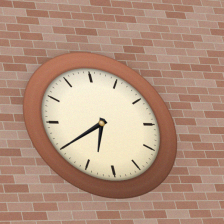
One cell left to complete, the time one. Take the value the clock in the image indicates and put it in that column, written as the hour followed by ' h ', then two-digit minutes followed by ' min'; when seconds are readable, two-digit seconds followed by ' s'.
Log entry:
6 h 40 min
